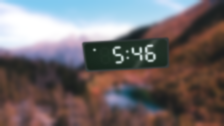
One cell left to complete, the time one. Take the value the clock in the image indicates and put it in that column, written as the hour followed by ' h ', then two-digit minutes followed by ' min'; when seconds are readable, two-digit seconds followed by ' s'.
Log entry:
5 h 46 min
